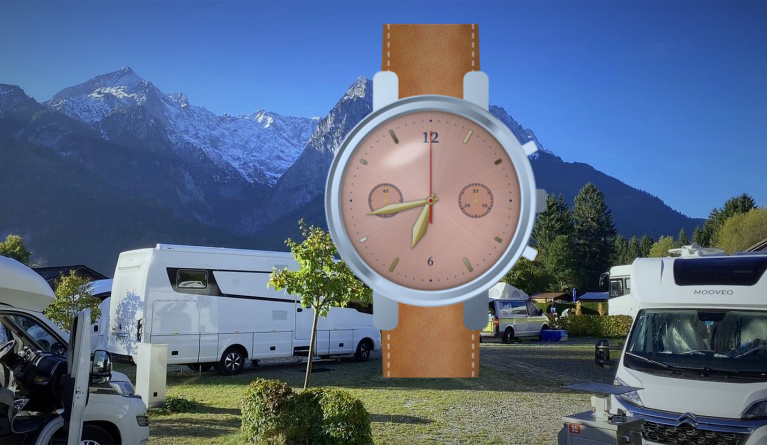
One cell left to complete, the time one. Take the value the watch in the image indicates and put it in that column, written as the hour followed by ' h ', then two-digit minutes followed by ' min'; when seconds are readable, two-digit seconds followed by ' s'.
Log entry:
6 h 43 min
